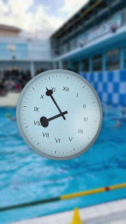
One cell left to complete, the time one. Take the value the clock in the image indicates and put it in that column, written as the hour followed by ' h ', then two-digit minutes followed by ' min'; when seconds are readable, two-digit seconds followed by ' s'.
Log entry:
7 h 53 min
